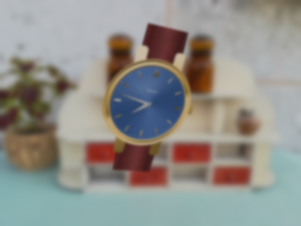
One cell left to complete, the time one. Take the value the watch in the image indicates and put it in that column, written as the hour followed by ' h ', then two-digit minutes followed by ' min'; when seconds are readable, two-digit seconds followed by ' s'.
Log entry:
7 h 47 min
